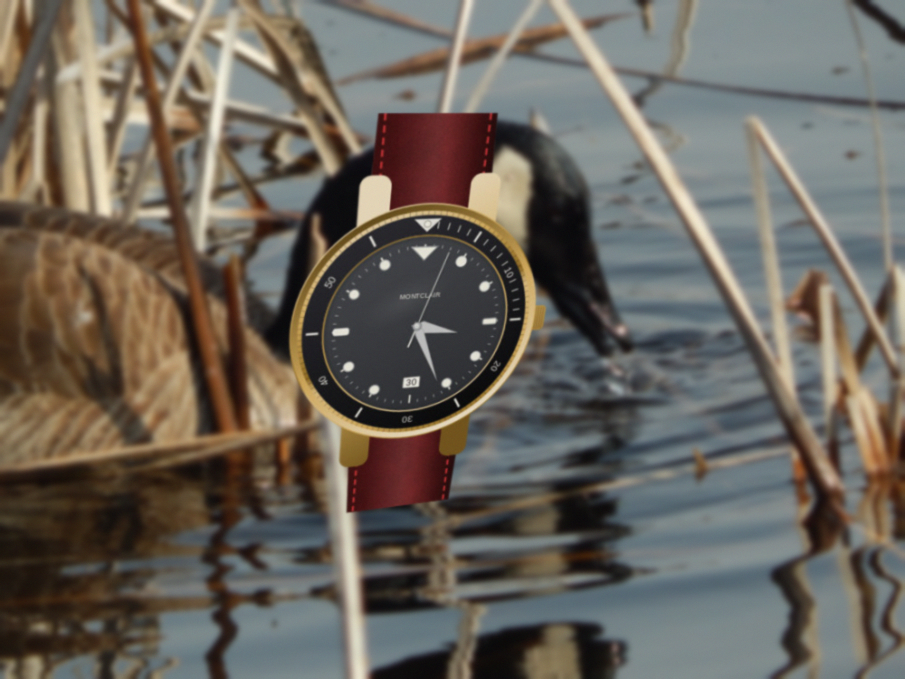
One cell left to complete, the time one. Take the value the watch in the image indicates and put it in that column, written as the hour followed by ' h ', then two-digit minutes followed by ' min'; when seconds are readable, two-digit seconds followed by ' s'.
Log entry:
3 h 26 min 03 s
